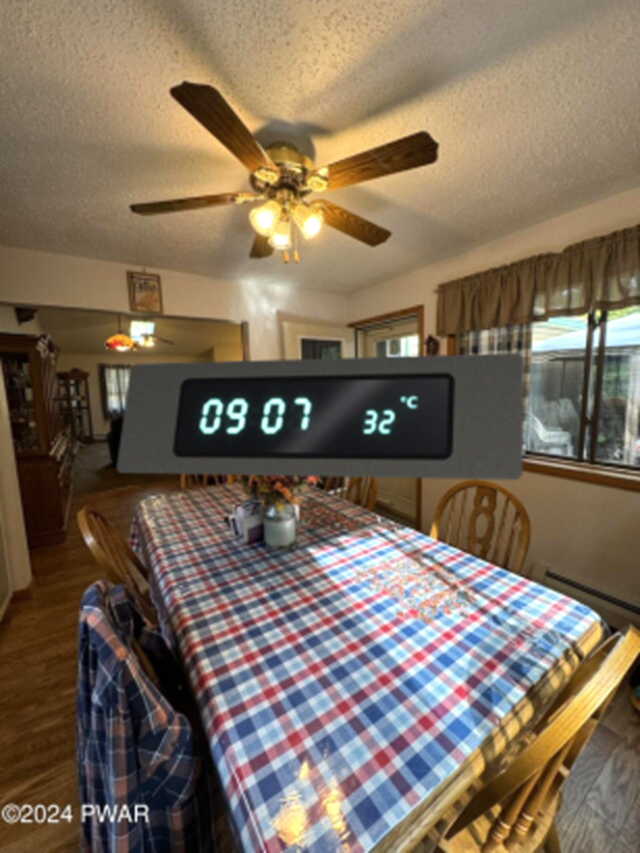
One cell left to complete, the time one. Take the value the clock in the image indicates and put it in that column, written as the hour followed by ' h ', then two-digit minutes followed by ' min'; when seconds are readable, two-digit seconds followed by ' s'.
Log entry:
9 h 07 min
